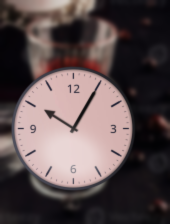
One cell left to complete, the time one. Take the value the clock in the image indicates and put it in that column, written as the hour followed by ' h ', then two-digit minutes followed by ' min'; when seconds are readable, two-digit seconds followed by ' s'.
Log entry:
10 h 05 min
